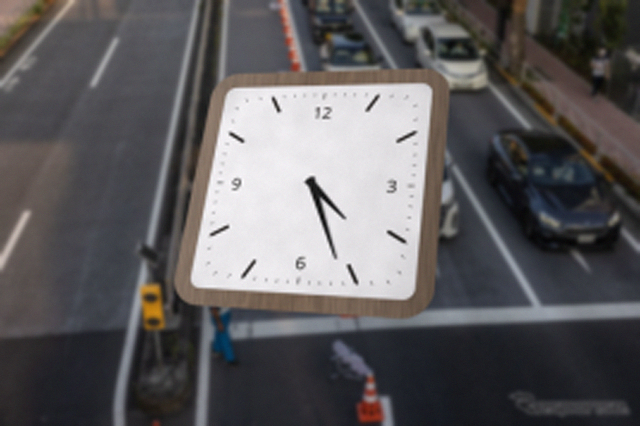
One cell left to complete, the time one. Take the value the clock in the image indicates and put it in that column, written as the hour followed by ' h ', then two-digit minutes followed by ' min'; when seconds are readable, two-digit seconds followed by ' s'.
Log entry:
4 h 26 min
